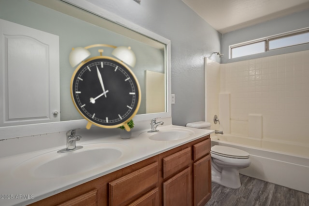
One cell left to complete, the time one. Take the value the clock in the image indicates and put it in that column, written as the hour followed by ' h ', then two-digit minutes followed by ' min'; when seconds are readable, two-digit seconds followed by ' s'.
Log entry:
7 h 58 min
